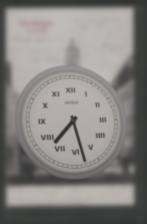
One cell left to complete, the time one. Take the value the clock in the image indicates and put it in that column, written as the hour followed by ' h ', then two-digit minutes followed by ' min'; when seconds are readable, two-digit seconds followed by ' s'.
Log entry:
7 h 28 min
